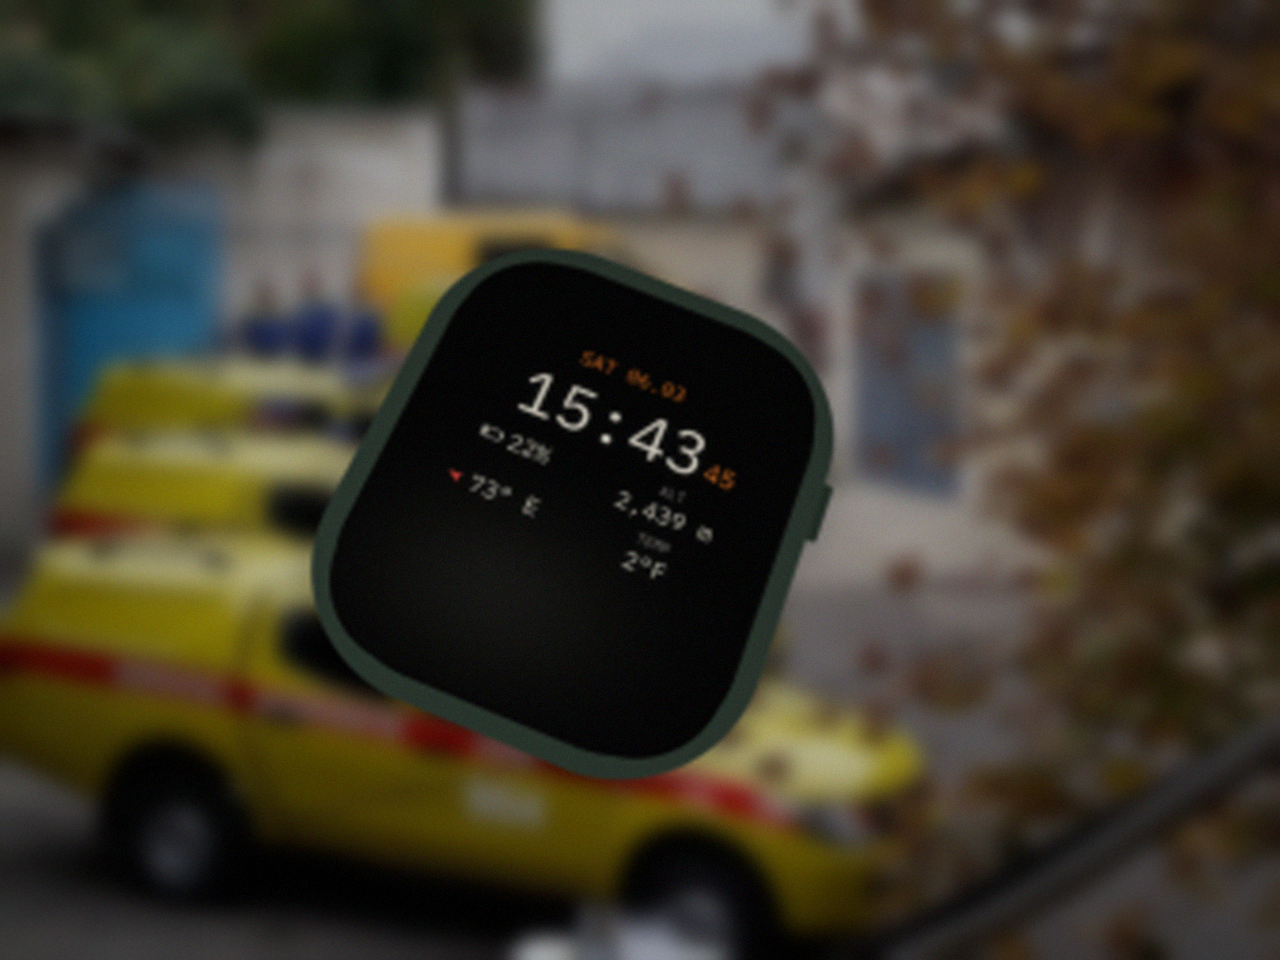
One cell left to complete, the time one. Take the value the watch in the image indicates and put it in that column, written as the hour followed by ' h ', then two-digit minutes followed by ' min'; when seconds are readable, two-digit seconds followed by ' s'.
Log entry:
15 h 43 min
